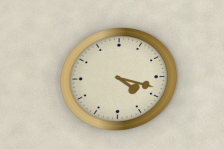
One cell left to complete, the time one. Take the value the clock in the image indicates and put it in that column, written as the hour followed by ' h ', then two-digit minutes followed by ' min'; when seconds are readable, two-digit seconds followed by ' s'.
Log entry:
4 h 18 min
